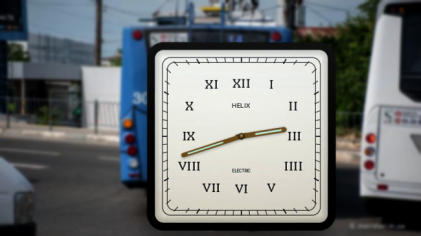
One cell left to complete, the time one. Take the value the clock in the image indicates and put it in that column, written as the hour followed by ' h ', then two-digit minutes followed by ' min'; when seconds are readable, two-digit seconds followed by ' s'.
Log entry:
2 h 42 min
